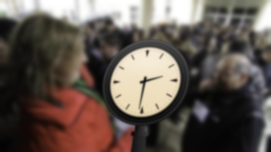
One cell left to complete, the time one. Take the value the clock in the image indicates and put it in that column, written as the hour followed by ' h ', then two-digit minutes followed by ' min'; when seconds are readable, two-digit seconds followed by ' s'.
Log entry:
2 h 31 min
